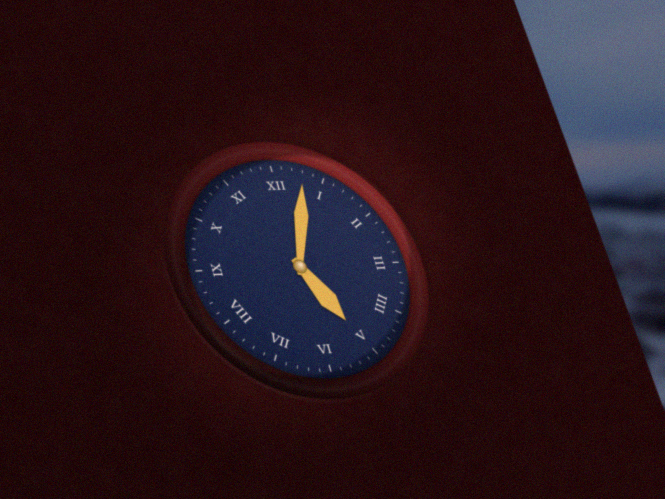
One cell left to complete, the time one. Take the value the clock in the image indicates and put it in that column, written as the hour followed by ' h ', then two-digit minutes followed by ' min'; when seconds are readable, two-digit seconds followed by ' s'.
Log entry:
5 h 03 min
